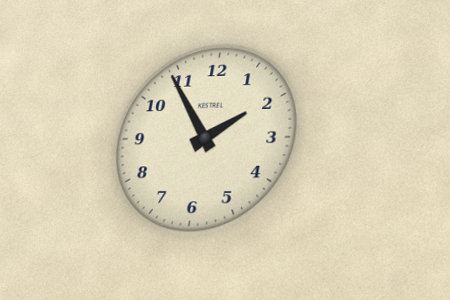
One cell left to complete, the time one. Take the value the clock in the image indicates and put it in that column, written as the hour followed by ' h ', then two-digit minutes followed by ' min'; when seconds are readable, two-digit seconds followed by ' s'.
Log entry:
1 h 54 min
